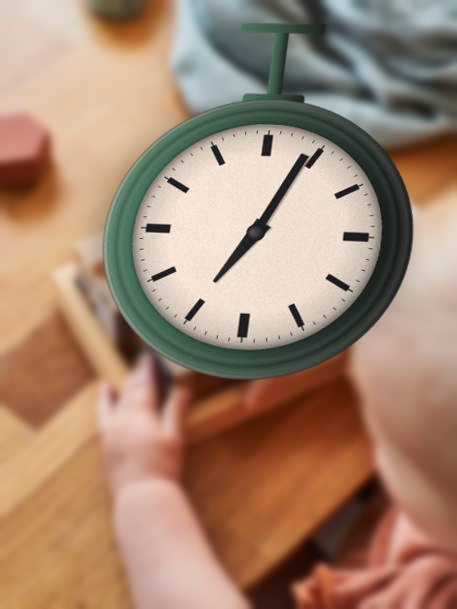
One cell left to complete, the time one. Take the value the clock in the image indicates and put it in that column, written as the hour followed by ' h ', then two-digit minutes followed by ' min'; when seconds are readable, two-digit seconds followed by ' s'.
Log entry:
7 h 04 min
